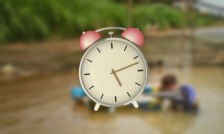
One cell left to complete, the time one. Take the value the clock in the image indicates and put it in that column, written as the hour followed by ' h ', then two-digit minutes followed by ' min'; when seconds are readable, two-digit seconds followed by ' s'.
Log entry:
5 h 12 min
